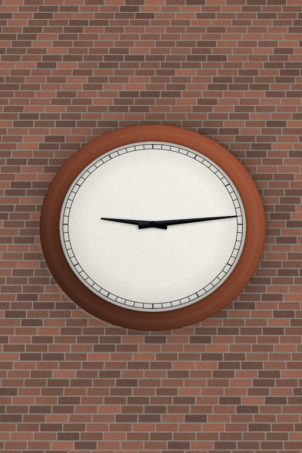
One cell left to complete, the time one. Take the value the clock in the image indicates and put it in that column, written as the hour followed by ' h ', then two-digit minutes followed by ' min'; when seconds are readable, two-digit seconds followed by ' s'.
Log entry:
9 h 14 min
